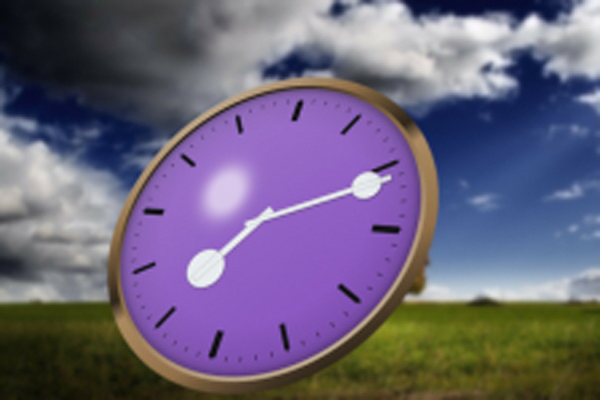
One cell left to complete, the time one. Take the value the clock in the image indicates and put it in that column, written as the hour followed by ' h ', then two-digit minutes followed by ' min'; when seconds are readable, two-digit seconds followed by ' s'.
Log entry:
7 h 11 min
